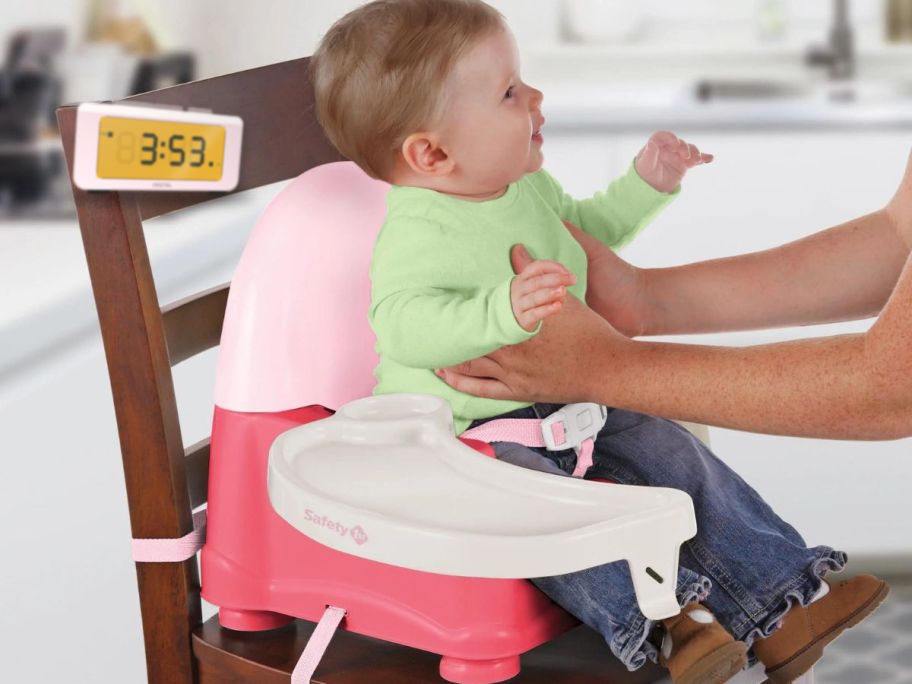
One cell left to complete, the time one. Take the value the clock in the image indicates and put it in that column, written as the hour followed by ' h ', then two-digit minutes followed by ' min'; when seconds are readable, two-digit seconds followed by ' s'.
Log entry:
3 h 53 min
